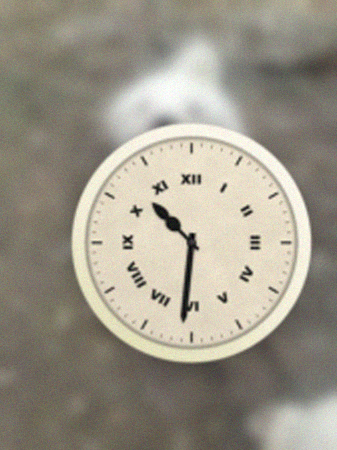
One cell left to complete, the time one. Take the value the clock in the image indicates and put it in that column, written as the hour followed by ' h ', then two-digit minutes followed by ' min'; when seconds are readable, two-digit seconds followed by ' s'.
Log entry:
10 h 31 min
